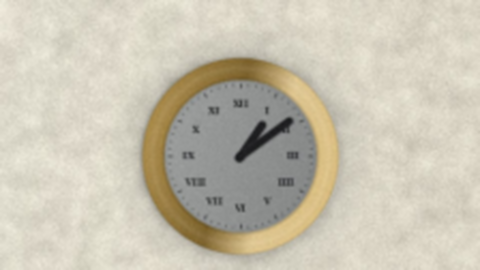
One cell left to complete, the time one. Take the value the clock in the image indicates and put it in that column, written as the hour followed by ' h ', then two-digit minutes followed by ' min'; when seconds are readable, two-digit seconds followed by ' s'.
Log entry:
1 h 09 min
